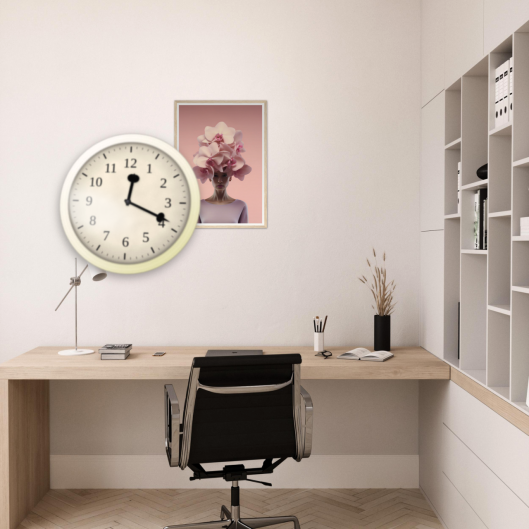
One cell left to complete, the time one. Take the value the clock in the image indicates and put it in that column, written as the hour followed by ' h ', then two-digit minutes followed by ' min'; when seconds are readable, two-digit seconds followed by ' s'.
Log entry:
12 h 19 min
